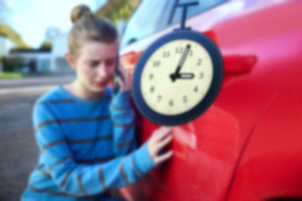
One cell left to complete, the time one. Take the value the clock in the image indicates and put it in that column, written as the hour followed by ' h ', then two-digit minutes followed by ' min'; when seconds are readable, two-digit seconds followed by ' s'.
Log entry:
3 h 03 min
